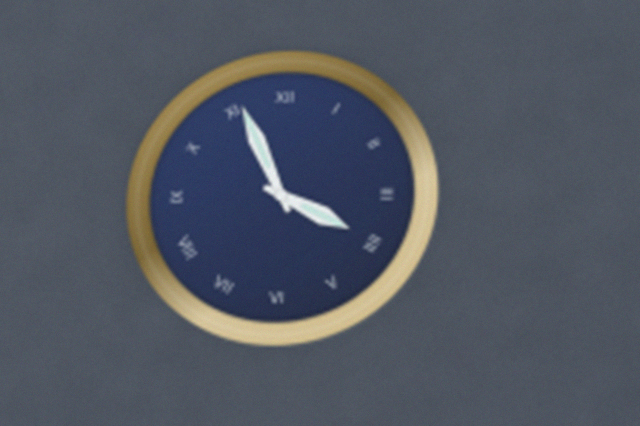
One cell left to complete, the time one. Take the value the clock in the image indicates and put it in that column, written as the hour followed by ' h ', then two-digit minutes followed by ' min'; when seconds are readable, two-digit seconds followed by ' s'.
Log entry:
3 h 56 min
